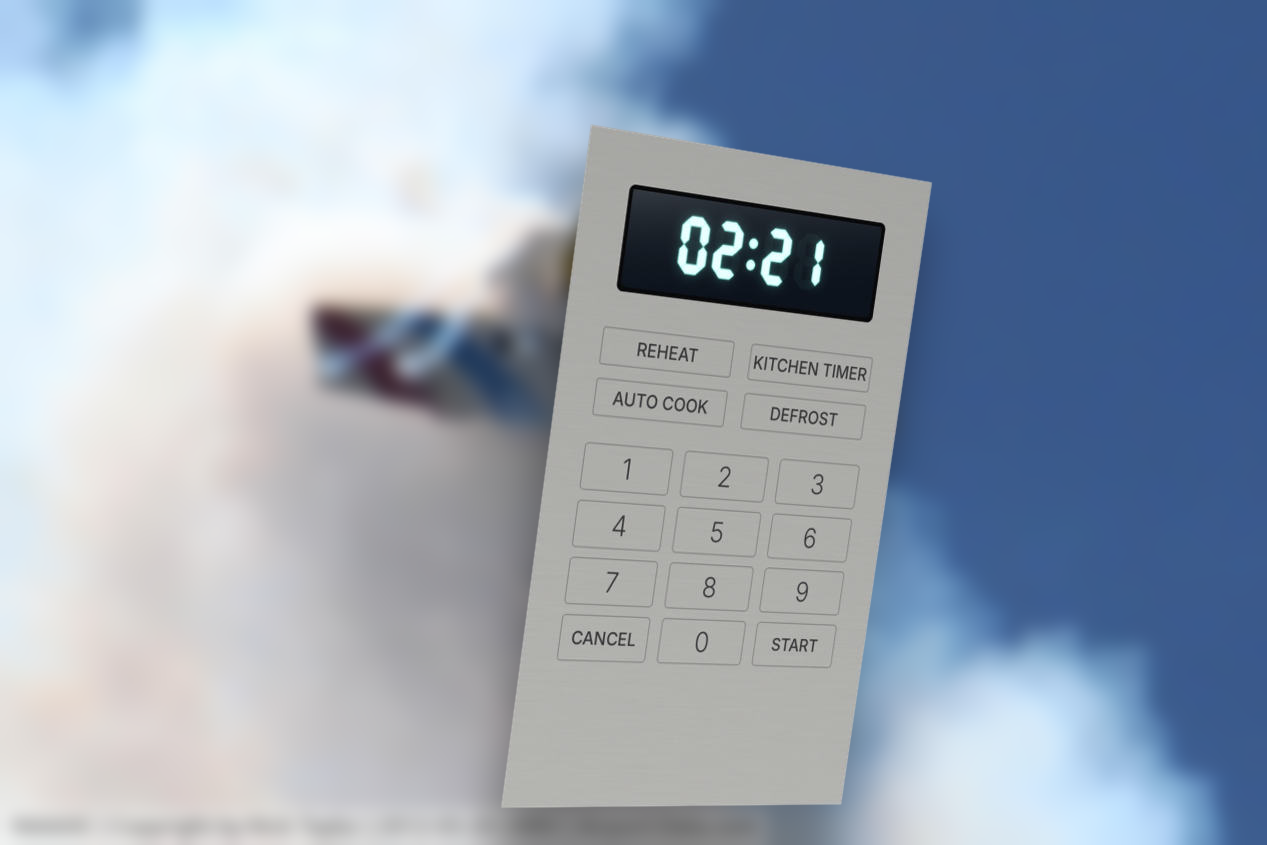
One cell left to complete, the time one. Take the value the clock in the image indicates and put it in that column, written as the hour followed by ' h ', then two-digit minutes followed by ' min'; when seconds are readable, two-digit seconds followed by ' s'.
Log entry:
2 h 21 min
